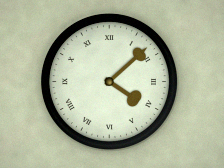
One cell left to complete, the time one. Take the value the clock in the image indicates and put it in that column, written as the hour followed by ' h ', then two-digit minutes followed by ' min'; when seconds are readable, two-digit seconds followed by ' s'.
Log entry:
4 h 08 min
